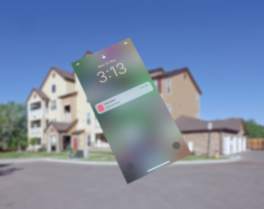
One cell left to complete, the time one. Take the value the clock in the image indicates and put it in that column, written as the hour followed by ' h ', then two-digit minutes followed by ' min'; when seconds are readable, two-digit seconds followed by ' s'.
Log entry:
3 h 13 min
